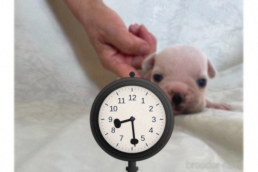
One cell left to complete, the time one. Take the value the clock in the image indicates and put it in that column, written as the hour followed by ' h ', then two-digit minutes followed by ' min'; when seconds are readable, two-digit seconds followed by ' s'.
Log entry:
8 h 29 min
